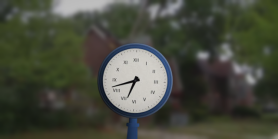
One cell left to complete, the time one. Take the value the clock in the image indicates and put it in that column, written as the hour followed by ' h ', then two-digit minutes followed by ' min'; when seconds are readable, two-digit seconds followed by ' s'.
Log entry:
6 h 42 min
